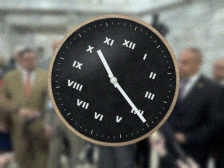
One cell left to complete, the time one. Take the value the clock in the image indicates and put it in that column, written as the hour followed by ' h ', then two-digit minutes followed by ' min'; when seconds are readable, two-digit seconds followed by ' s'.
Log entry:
10 h 20 min
